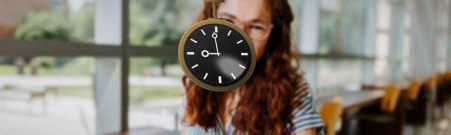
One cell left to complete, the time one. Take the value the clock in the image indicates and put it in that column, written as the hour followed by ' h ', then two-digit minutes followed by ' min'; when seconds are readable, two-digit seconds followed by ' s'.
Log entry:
8 h 59 min
